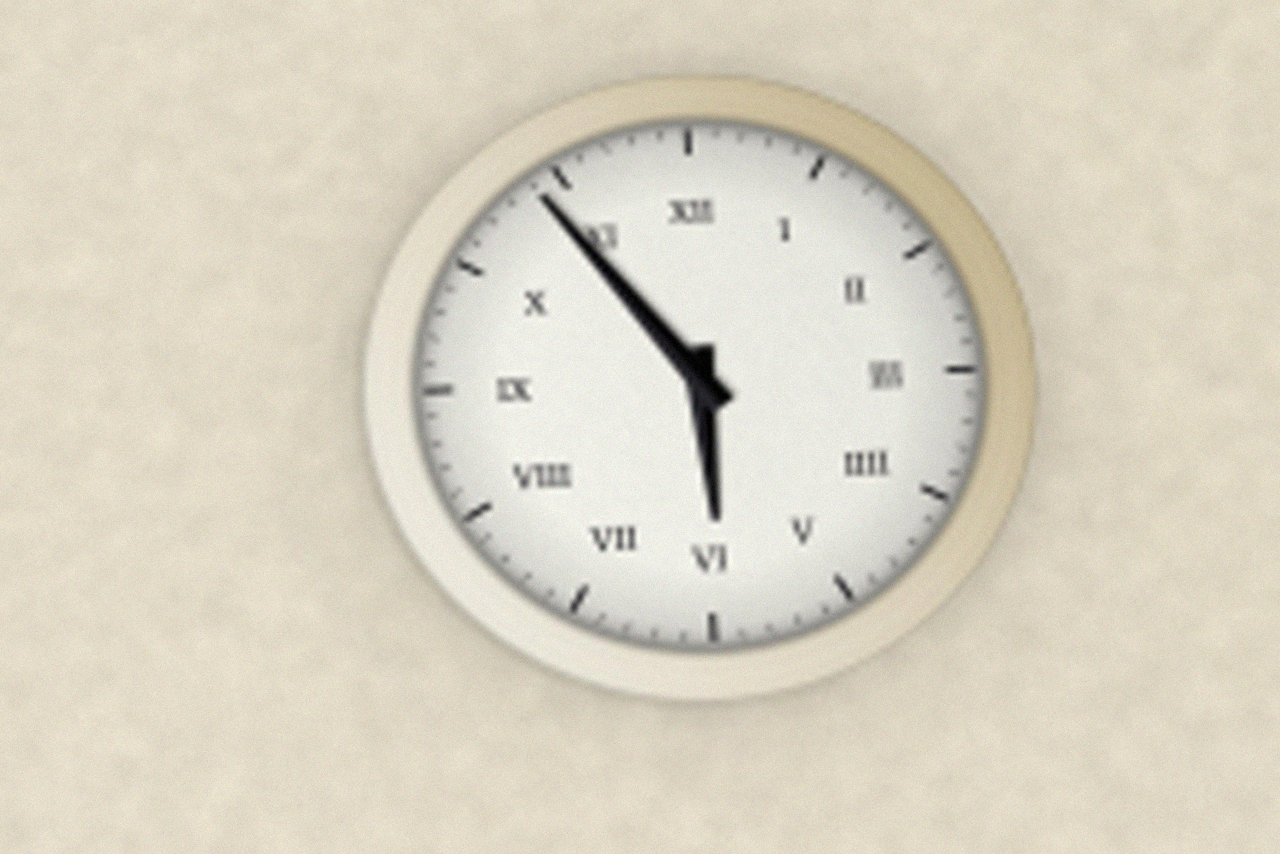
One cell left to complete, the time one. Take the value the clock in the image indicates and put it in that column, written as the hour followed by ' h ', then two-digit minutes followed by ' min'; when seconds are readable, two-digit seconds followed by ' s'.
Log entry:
5 h 54 min
